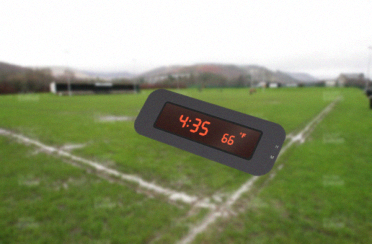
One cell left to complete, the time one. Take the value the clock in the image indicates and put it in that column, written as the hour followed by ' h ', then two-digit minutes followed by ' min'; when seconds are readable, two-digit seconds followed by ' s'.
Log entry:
4 h 35 min
